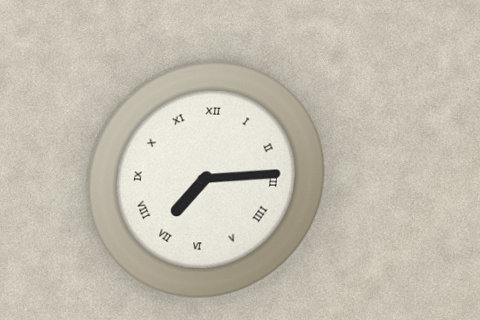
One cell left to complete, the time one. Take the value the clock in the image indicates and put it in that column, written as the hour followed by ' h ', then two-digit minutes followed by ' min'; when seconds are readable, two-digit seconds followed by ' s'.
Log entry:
7 h 14 min
